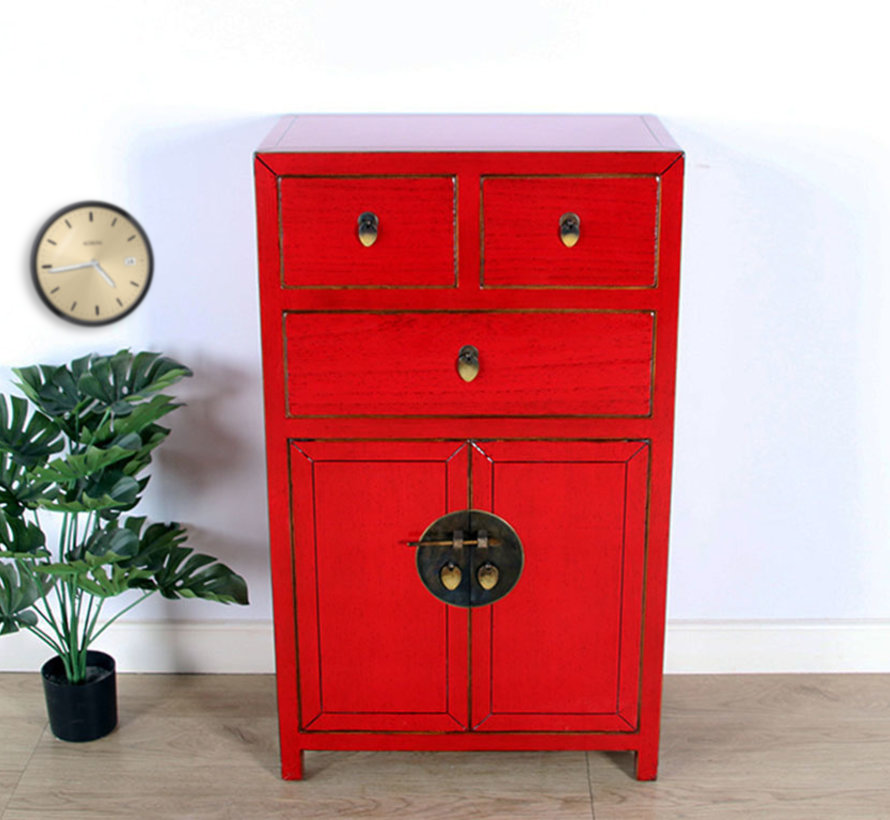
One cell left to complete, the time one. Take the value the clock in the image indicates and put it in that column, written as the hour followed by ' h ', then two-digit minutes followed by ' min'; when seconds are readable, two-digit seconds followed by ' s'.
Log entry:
4 h 44 min
